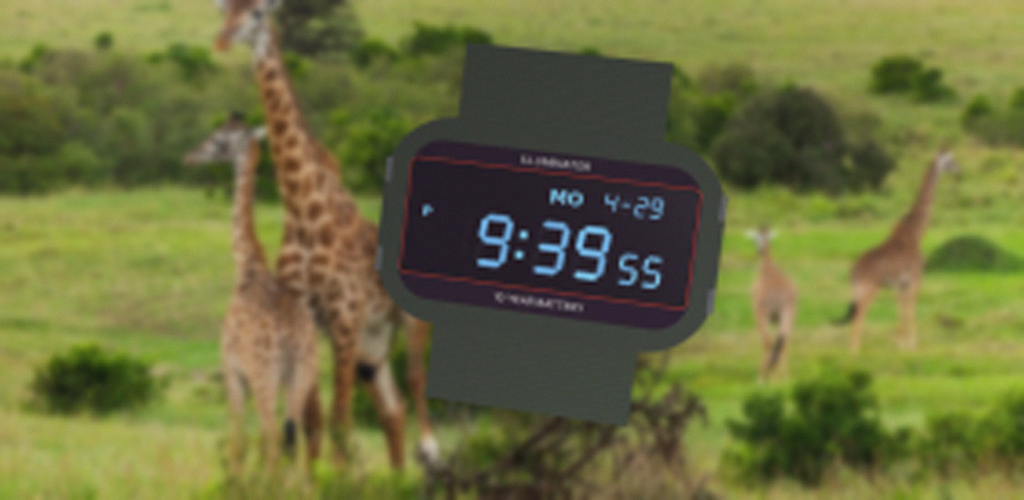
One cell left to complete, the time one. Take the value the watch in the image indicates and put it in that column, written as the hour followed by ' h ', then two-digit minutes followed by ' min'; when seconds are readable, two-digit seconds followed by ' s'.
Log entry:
9 h 39 min 55 s
